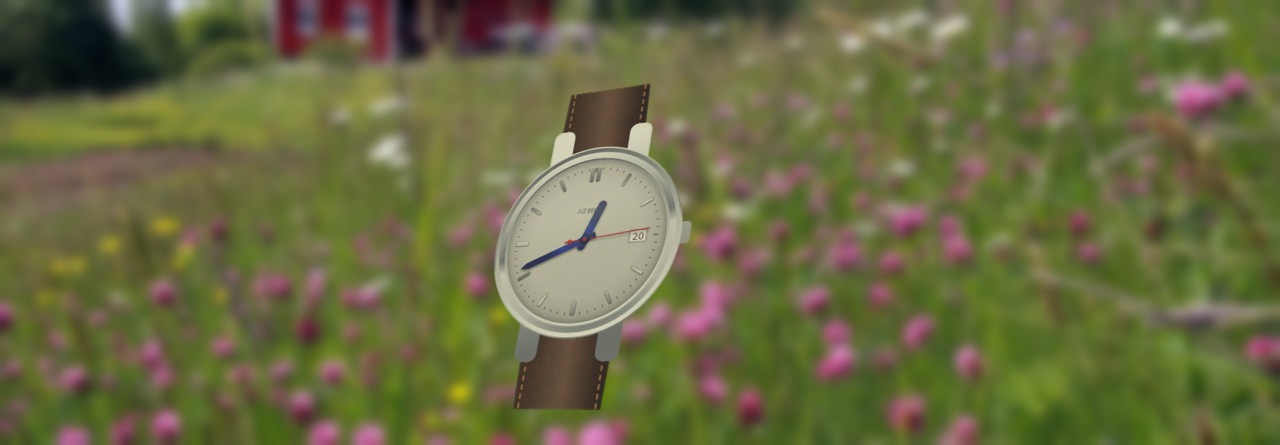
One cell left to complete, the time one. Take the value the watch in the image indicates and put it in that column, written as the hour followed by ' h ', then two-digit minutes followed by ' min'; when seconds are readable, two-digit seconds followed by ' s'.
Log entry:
12 h 41 min 14 s
